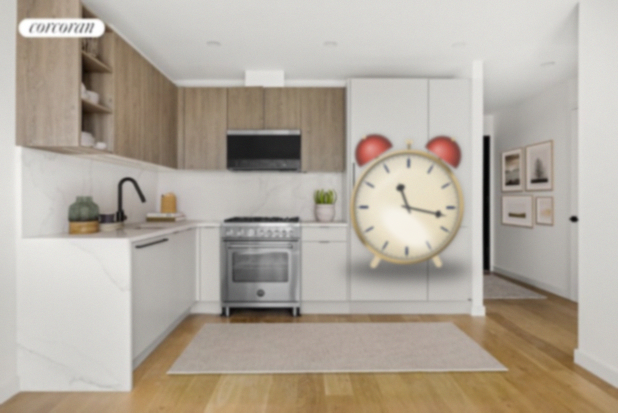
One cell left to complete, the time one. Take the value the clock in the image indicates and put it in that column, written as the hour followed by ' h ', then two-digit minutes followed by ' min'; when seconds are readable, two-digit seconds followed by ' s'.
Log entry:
11 h 17 min
